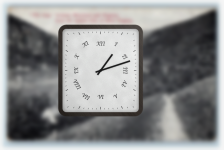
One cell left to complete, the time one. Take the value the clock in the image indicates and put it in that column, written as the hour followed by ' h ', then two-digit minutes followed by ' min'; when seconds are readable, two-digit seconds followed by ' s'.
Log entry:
1 h 12 min
